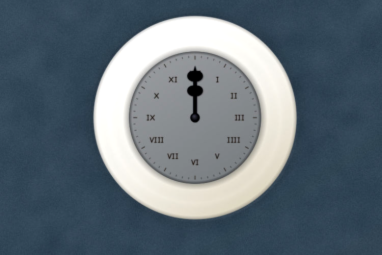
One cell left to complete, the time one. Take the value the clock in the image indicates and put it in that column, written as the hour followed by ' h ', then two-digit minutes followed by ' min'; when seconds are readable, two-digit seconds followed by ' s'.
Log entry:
12 h 00 min
